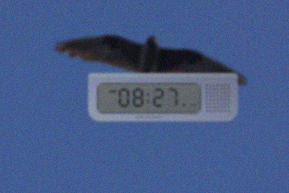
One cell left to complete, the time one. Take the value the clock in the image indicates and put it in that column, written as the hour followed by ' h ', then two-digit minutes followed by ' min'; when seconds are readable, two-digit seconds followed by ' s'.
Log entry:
8 h 27 min
